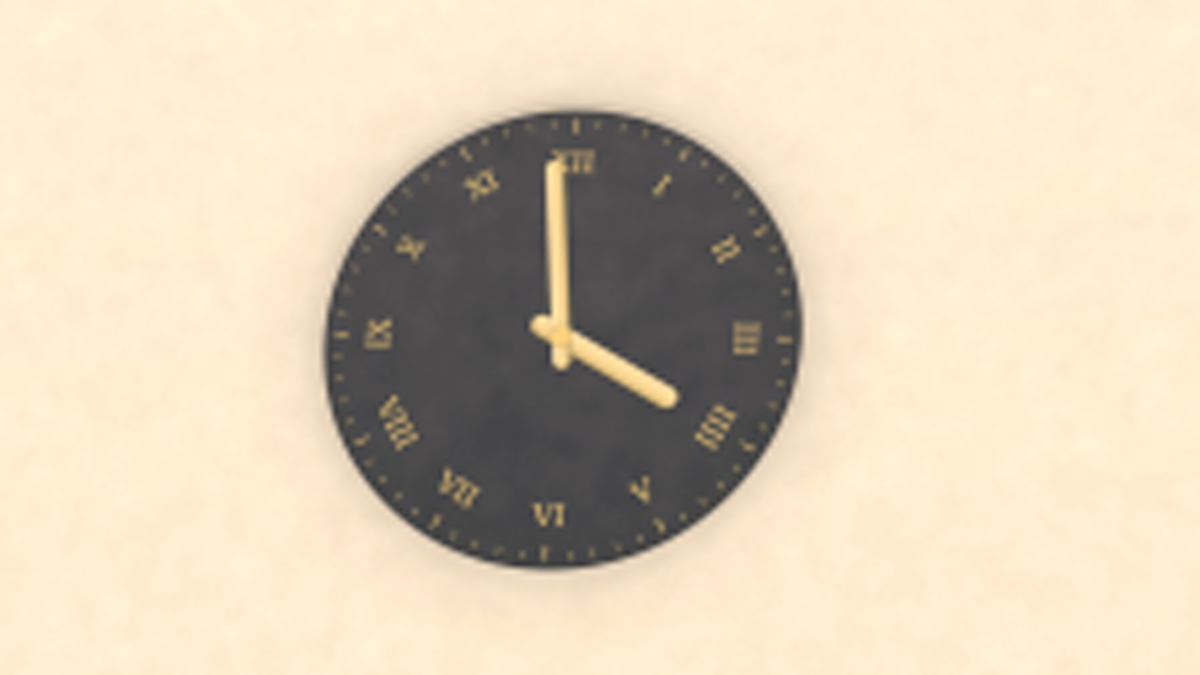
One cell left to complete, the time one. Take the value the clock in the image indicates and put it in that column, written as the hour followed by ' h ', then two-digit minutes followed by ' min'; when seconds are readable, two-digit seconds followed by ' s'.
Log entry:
3 h 59 min
